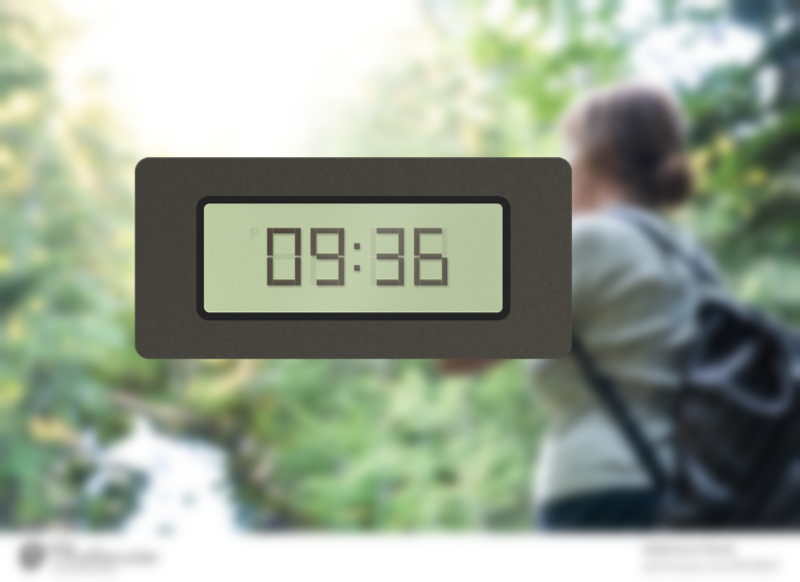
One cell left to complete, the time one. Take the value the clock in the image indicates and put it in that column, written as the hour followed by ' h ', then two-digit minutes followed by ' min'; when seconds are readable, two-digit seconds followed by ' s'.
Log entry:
9 h 36 min
